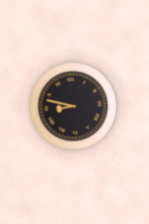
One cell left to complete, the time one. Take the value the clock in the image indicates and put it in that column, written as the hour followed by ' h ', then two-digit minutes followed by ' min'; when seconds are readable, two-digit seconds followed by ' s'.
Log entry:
8 h 48 min
